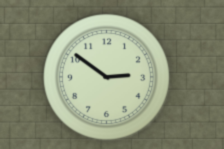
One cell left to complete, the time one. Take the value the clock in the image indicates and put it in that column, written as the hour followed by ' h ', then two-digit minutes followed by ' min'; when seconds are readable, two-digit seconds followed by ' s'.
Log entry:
2 h 51 min
